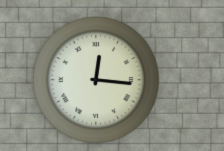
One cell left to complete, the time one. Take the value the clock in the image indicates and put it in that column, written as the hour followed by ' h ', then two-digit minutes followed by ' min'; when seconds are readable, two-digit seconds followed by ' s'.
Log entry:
12 h 16 min
